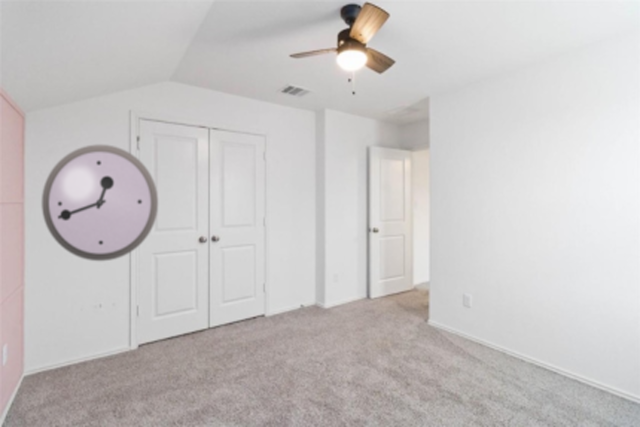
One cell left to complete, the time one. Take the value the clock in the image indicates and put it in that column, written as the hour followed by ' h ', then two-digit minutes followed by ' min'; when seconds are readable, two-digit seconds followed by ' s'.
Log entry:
12 h 42 min
